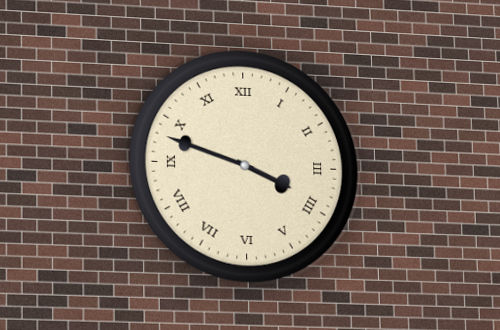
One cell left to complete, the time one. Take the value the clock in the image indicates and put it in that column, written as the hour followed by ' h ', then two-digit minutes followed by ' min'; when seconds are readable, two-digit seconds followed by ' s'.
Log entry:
3 h 48 min
